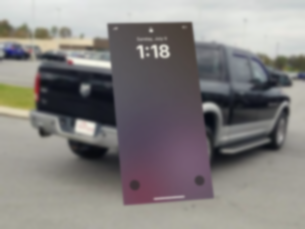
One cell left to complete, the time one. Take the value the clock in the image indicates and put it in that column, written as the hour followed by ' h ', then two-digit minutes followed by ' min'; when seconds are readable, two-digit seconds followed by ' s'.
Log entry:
1 h 18 min
